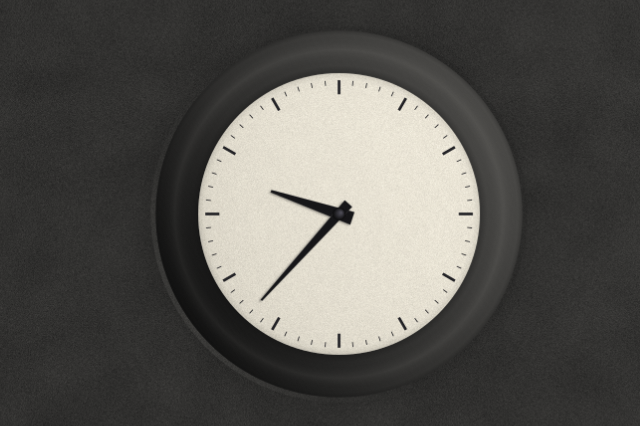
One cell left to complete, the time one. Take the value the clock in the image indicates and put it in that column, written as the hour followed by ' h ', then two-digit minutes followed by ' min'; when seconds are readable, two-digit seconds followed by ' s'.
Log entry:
9 h 37 min
